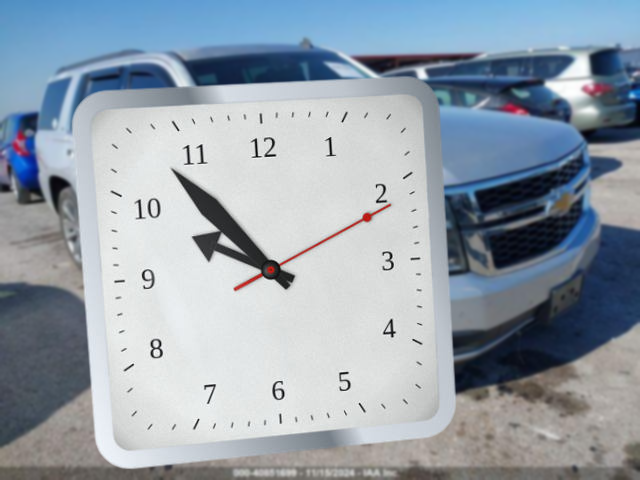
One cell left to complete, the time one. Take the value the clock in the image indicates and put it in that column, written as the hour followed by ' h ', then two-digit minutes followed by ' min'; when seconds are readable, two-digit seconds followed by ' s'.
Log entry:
9 h 53 min 11 s
